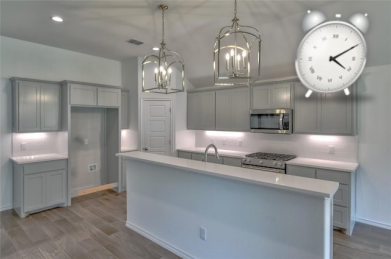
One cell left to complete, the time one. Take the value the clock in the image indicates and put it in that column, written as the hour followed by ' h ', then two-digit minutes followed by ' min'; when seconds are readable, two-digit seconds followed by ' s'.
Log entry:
4 h 10 min
